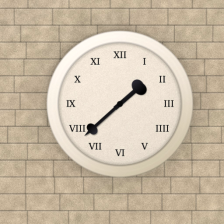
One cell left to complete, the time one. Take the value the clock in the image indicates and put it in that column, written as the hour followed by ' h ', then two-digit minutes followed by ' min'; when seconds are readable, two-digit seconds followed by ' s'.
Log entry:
1 h 38 min
